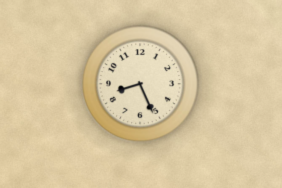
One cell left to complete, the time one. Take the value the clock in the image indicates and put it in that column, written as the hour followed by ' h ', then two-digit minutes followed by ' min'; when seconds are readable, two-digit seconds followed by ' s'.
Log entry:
8 h 26 min
